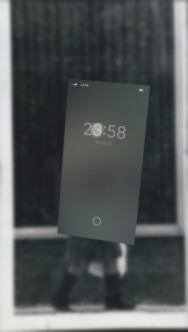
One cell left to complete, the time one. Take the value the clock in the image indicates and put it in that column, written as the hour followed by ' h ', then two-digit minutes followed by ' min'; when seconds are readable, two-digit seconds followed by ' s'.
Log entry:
23 h 58 min
